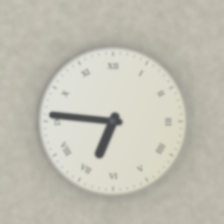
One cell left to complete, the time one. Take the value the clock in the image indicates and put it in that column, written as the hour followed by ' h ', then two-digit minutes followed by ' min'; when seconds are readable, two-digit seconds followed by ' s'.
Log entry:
6 h 46 min
